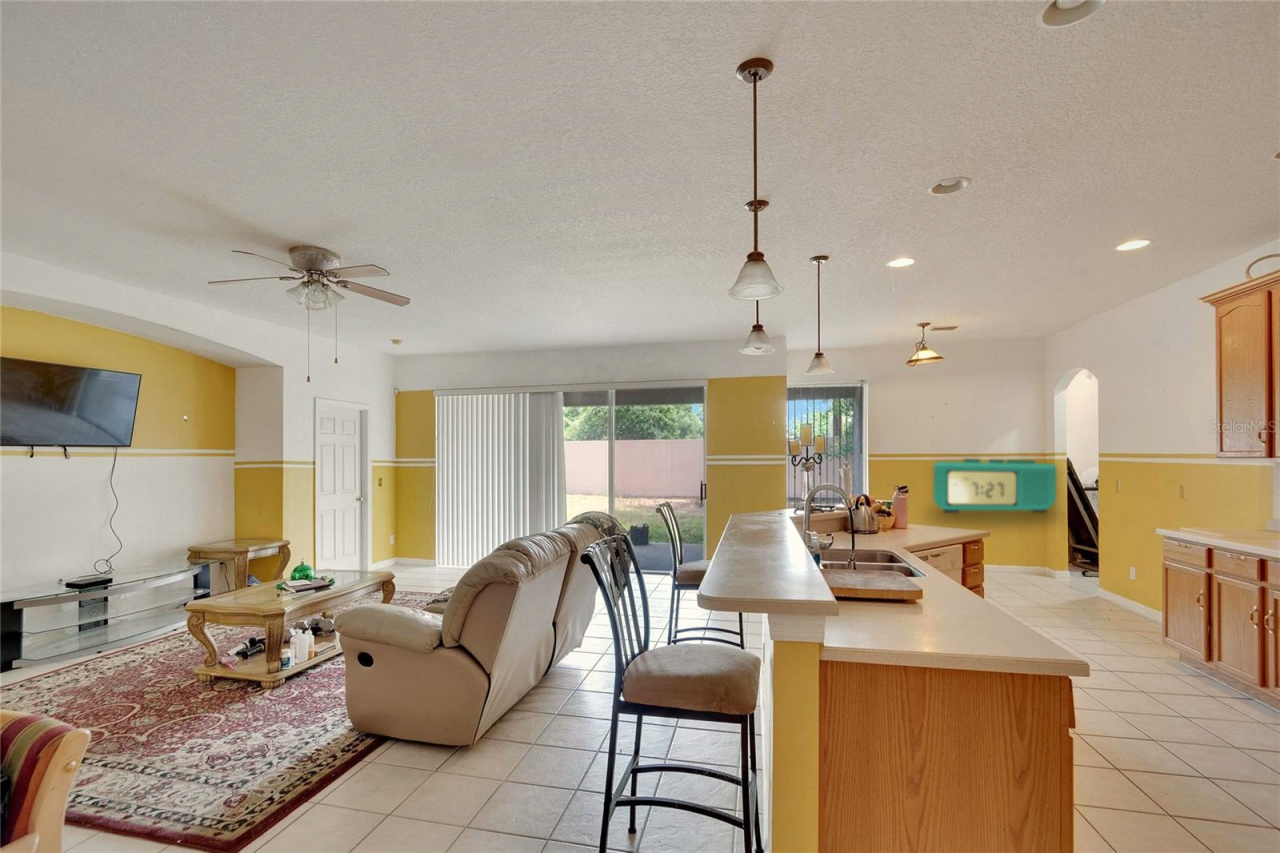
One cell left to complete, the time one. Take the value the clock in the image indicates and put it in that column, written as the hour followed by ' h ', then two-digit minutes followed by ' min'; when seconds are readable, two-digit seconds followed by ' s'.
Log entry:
7 h 27 min
